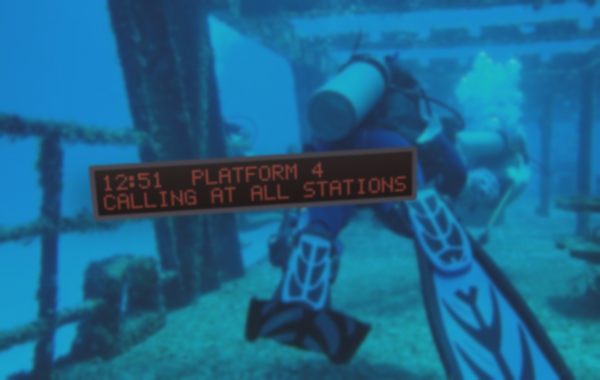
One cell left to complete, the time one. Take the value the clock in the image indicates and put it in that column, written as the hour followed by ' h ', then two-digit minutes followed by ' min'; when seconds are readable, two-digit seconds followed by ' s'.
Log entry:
12 h 51 min
